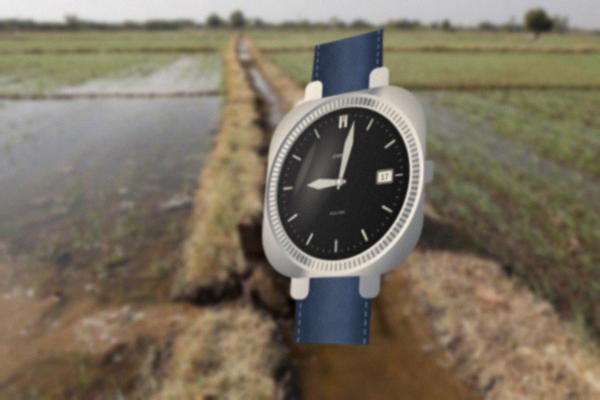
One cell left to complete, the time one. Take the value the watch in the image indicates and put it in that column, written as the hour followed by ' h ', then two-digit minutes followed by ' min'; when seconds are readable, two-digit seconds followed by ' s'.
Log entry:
9 h 02 min
